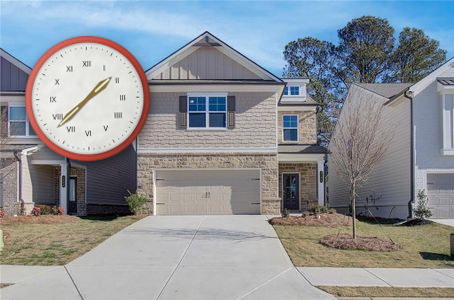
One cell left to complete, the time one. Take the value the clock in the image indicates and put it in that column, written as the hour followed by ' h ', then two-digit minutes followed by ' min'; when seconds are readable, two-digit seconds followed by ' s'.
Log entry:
1 h 38 min
